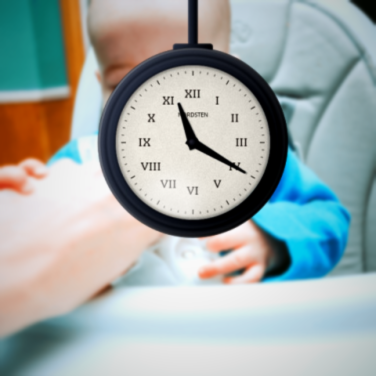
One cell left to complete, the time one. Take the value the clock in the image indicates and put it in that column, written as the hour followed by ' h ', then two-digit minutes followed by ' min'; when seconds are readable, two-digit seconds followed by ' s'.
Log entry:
11 h 20 min
